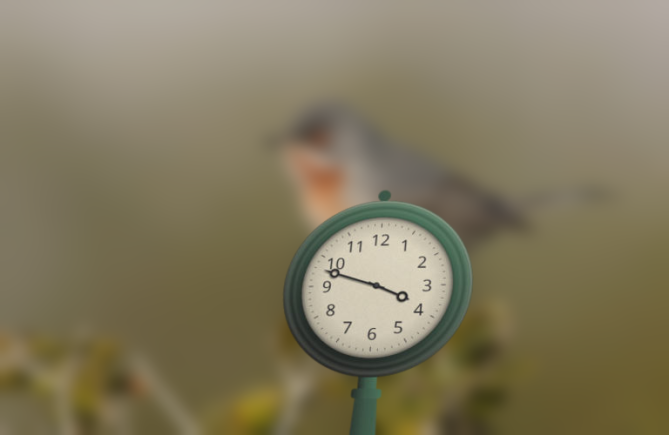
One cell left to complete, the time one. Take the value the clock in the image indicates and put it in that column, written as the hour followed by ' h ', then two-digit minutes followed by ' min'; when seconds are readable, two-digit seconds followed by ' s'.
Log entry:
3 h 48 min
